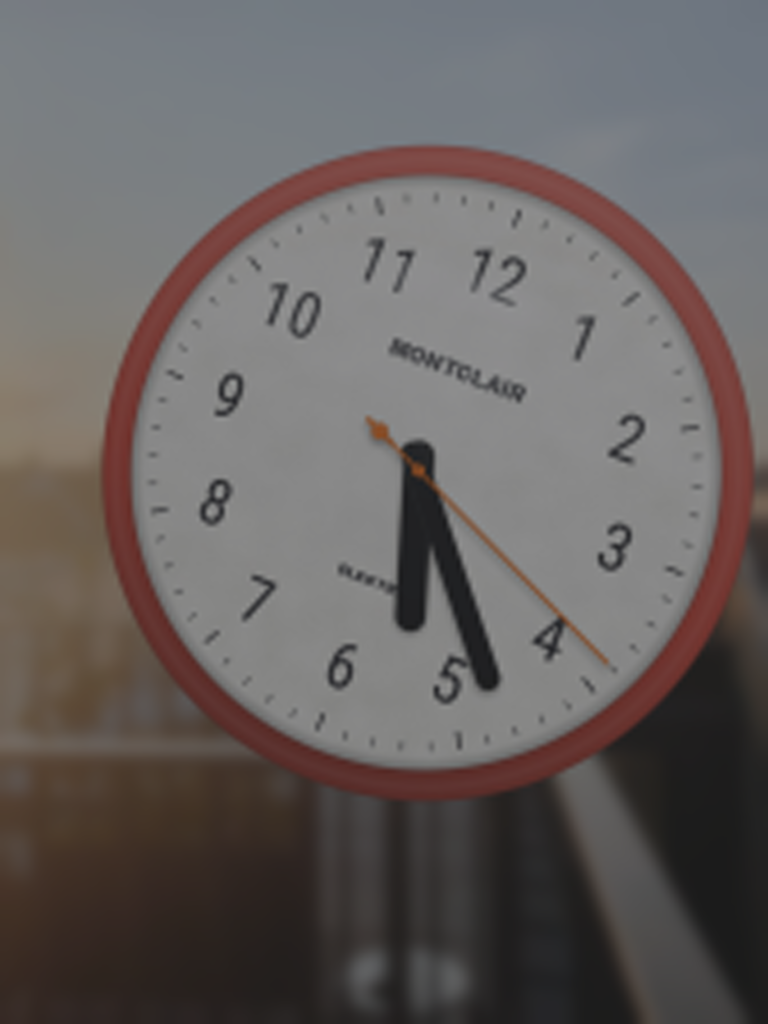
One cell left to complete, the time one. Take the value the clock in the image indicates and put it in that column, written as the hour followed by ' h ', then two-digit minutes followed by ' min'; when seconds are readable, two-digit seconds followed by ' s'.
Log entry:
5 h 23 min 19 s
